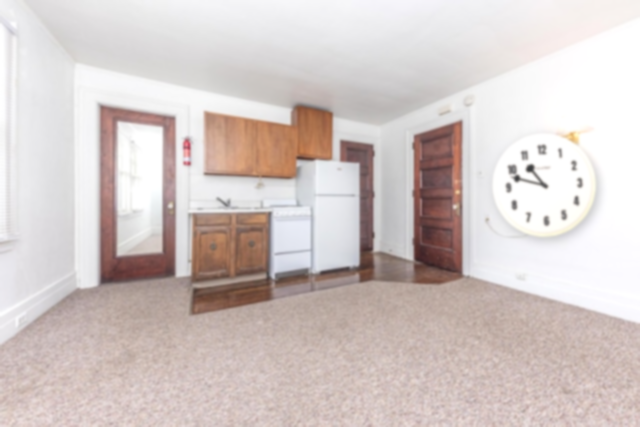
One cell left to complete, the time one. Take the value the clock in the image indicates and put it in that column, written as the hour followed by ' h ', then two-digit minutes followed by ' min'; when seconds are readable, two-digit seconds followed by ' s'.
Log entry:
10 h 48 min
